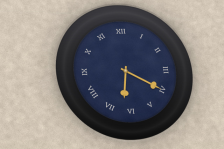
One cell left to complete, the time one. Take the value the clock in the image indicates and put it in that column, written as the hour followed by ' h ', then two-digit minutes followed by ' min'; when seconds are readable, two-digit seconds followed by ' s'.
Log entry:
6 h 20 min
